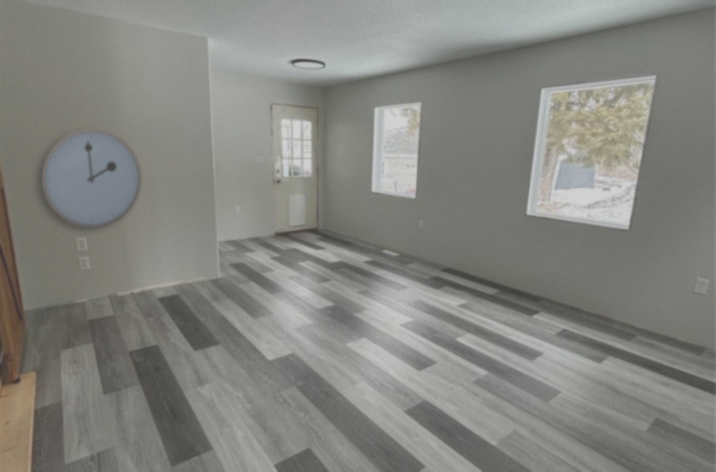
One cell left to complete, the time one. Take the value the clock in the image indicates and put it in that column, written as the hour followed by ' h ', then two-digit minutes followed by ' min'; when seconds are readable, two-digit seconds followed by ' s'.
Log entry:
1 h 59 min
